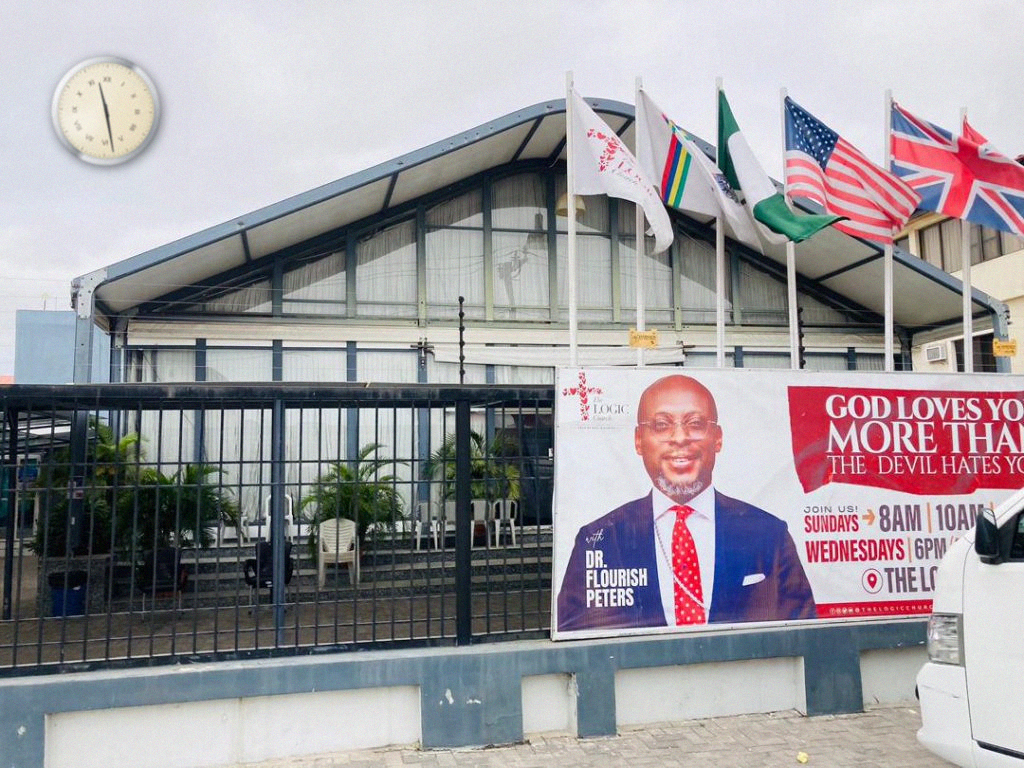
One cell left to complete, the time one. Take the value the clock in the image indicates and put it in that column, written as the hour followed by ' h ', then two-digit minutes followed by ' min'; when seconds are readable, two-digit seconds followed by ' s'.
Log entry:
11 h 28 min
